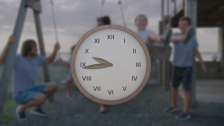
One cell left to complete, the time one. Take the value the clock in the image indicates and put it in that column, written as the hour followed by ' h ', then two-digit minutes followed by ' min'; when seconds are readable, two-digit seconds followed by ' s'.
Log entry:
9 h 44 min
